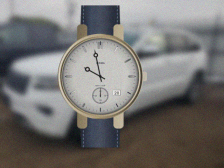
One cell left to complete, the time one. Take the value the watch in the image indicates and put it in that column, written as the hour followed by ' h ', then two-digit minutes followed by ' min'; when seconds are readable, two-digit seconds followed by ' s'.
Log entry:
9 h 58 min
